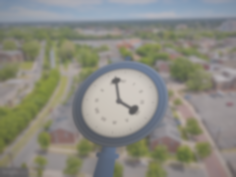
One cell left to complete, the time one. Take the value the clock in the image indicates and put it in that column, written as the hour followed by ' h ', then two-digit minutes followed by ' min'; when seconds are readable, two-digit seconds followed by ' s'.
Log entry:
3 h 57 min
